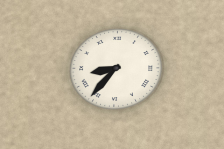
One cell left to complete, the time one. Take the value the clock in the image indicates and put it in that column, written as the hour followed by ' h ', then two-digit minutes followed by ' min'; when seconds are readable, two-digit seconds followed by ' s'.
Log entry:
8 h 36 min
